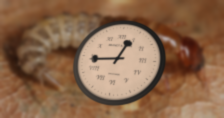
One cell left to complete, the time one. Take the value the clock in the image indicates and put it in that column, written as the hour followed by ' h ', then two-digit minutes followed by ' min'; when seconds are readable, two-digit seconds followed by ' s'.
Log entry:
12 h 44 min
